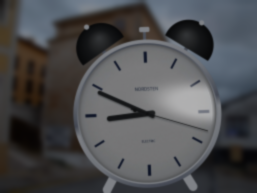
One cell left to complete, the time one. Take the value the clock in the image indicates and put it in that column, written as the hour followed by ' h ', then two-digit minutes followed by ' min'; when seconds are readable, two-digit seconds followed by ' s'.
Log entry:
8 h 49 min 18 s
